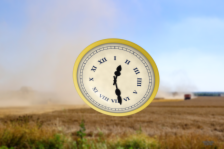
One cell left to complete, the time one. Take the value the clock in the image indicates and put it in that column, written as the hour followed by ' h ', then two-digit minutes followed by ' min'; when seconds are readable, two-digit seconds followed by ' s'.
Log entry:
1 h 33 min
